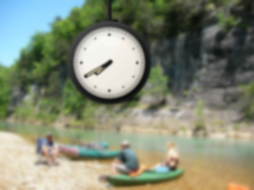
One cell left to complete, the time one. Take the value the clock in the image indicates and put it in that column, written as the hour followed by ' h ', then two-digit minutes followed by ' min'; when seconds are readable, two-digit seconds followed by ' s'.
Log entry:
7 h 40 min
